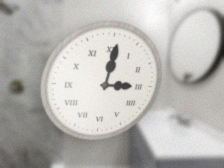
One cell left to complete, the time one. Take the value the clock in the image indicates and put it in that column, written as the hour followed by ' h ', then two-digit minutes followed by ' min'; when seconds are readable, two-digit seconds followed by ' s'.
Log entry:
3 h 01 min
